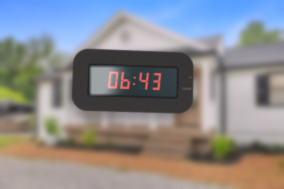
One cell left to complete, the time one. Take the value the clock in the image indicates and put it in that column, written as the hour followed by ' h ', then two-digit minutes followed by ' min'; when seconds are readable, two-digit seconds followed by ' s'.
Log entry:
6 h 43 min
